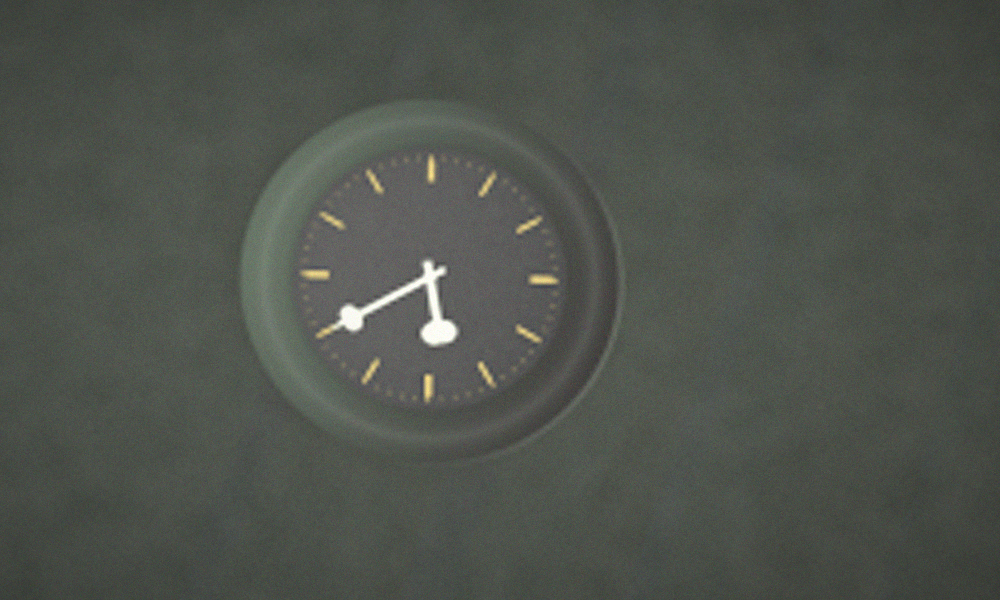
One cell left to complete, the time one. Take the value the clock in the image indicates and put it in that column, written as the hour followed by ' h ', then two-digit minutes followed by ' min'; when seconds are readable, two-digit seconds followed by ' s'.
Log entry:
5 h 40 min
